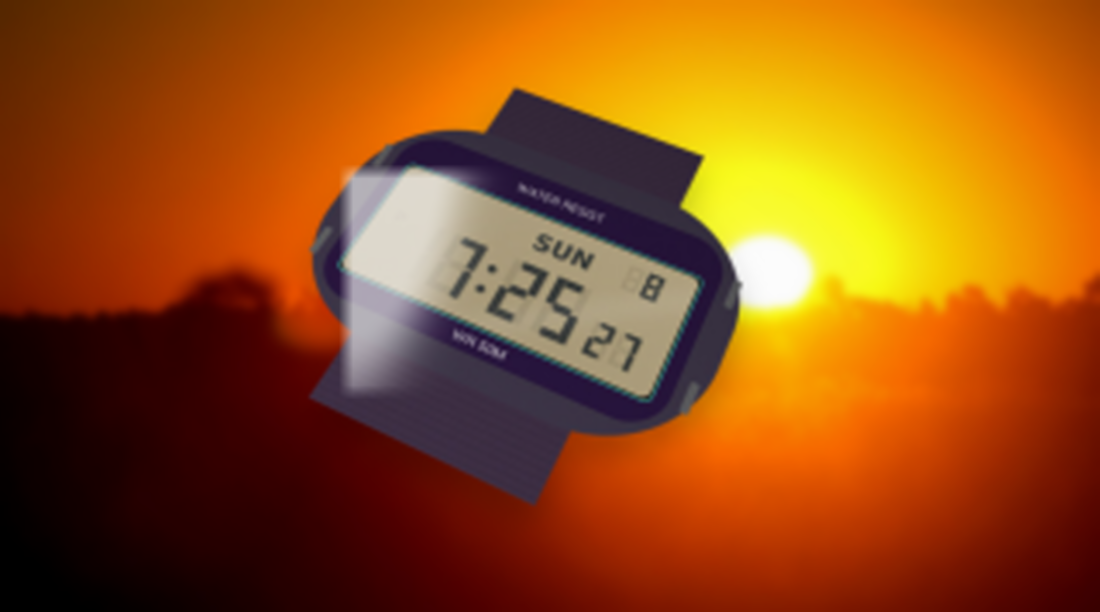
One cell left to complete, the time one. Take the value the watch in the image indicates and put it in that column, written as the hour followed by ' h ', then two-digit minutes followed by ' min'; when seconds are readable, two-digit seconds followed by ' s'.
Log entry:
7 h 25 min 27 s
